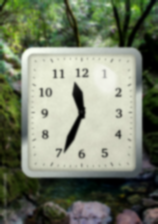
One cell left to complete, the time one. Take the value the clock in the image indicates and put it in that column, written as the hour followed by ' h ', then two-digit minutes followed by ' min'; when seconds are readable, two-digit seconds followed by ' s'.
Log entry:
11 h 34 min
